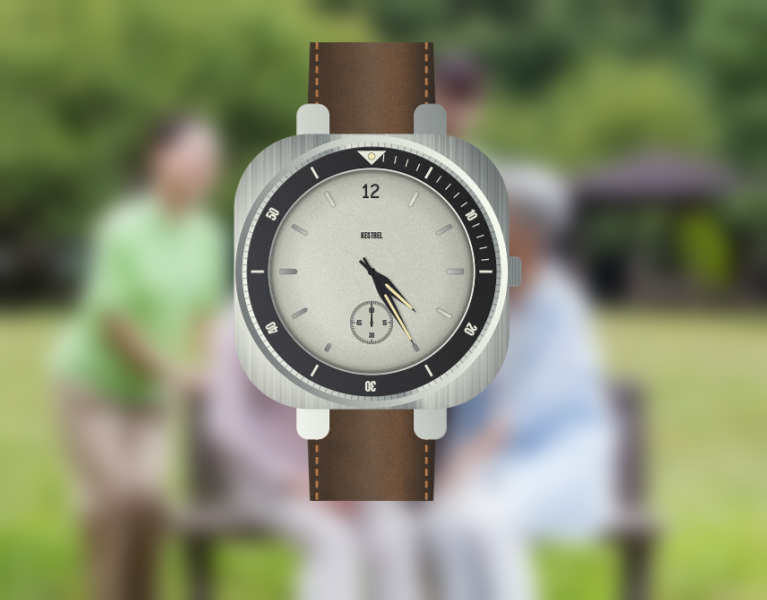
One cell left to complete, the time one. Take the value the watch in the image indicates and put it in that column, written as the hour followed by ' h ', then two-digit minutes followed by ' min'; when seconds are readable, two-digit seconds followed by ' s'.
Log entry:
4 h 25 min
